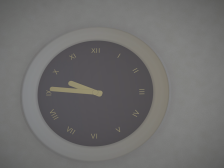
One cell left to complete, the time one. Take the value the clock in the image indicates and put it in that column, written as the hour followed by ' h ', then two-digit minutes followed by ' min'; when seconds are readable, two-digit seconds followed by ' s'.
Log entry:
9 h 46 min
